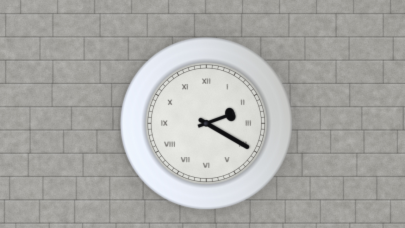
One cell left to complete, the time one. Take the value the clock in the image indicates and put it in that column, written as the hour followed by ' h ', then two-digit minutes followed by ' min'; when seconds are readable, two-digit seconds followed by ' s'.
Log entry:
2 h 20 min
